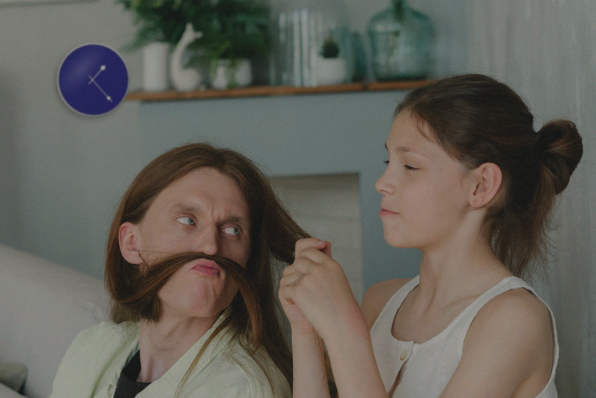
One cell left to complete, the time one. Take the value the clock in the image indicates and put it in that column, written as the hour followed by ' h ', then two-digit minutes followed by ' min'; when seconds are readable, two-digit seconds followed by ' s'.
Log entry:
1 h 23 min
